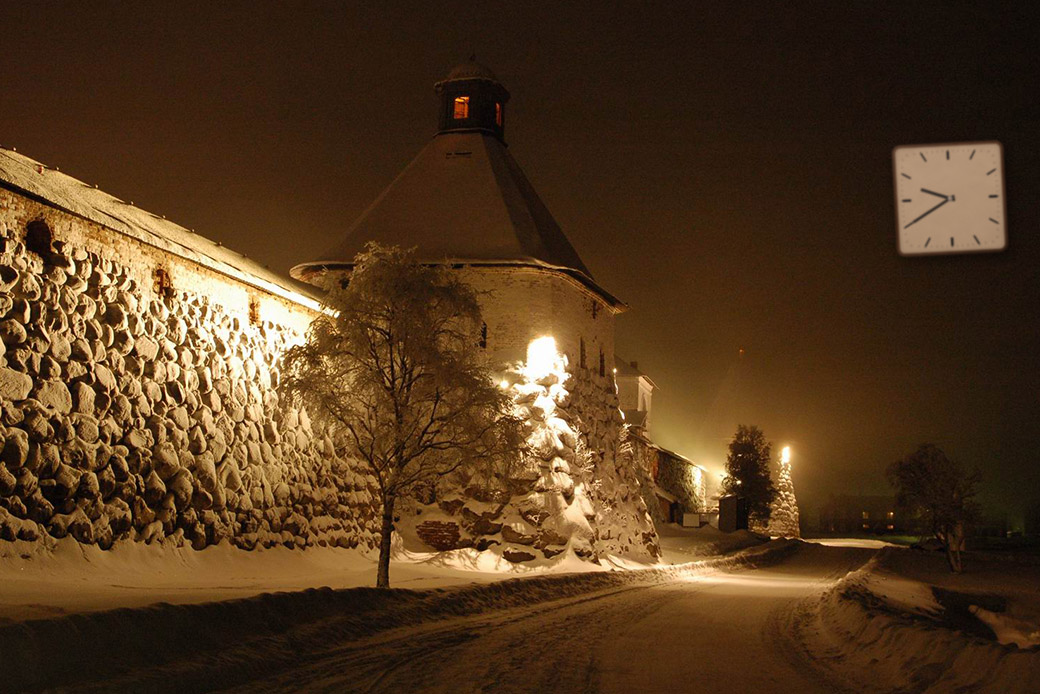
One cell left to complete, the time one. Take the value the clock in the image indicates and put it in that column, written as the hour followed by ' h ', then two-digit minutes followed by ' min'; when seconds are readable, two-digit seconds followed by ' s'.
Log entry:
9 h 40 min
